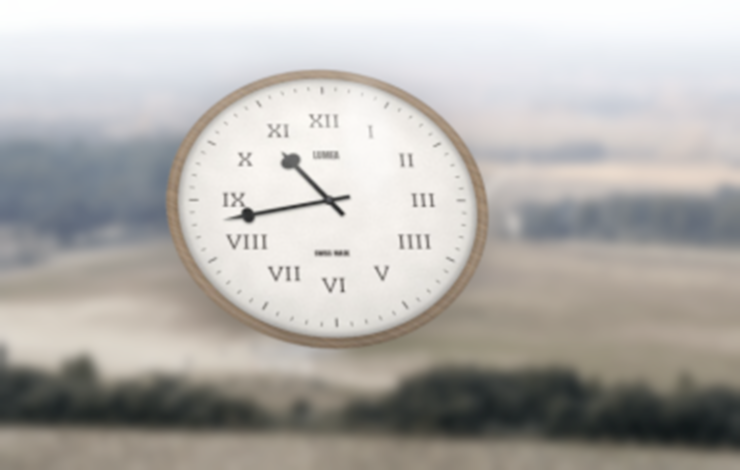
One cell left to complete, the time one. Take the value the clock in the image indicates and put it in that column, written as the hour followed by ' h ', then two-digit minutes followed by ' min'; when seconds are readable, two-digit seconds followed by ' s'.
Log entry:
10 h 43 min
